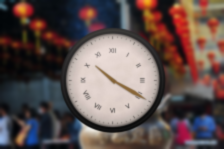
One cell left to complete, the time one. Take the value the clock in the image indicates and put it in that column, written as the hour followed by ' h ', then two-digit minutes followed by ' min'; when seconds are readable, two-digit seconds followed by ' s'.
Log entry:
10 h 20 min
